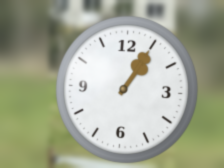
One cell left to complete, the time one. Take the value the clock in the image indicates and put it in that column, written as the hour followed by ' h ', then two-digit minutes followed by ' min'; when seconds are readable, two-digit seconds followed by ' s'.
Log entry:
1 h 05 min
